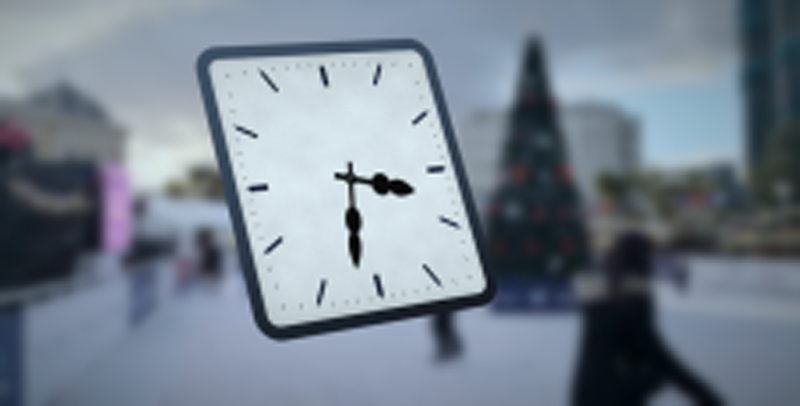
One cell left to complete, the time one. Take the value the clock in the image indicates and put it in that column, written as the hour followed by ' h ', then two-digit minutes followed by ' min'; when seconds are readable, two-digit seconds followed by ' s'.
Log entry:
3 h 32 min
